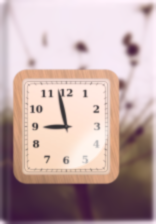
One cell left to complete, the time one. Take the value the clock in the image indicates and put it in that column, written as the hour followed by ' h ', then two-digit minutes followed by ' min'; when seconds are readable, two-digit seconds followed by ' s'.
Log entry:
8 h 58 min
